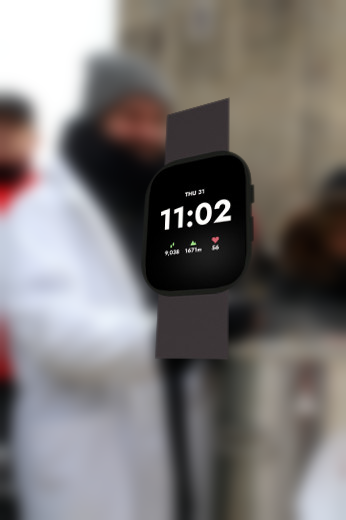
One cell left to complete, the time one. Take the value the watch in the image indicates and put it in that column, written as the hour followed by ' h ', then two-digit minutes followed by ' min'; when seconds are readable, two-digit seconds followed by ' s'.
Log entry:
11 h 02 min
